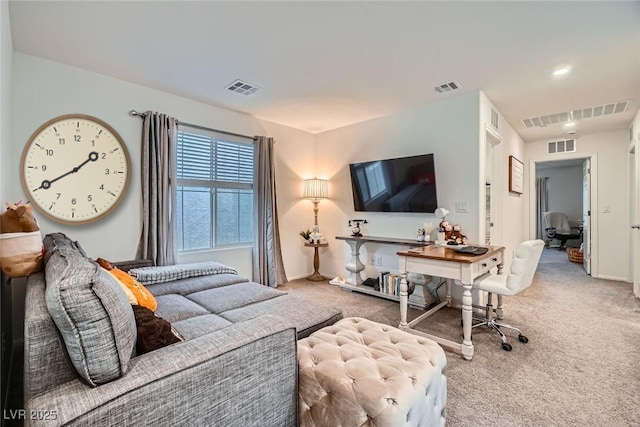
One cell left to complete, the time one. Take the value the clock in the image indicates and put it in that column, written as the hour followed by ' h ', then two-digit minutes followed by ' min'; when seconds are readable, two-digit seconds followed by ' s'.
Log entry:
1 h 40 min
